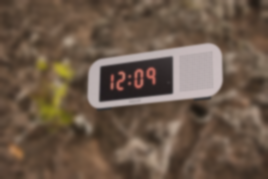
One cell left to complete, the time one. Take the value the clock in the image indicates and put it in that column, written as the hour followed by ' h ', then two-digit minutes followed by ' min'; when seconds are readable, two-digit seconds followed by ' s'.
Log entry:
12 h 09 min
